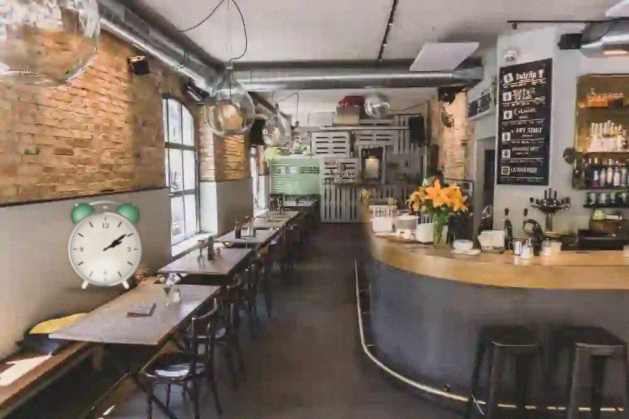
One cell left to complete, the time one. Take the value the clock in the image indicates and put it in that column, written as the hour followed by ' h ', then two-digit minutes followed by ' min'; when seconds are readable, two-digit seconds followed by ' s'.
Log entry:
2 h 09 min
